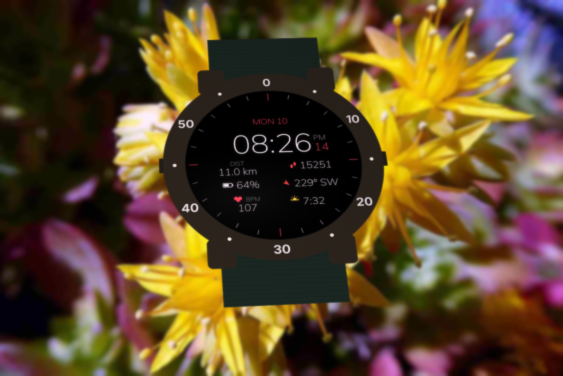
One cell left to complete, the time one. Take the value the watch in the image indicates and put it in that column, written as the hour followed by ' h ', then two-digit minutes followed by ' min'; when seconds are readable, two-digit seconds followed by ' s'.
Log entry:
8 h 26 min 14 s
